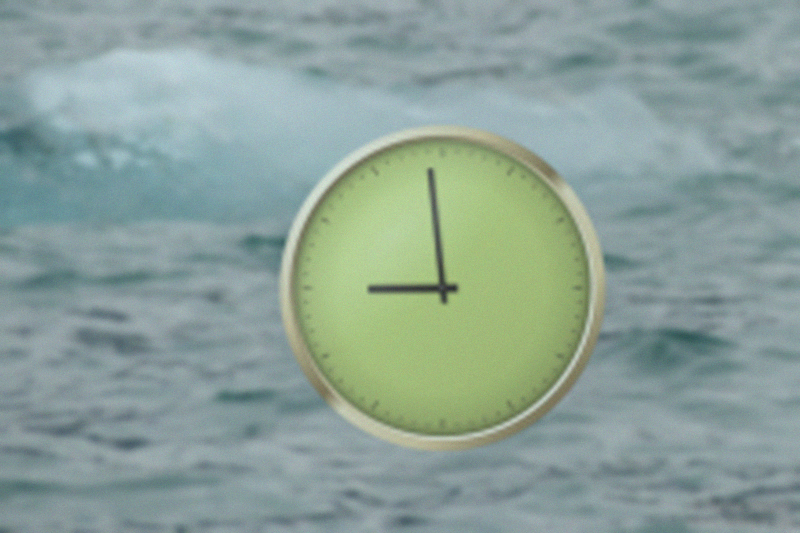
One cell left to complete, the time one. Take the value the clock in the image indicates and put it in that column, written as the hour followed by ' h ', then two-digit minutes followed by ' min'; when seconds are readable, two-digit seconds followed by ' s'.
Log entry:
8 h 59 min
